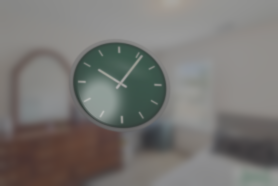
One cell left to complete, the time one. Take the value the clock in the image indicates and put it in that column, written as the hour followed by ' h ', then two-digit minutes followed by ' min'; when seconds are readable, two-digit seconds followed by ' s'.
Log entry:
10 h 06 min
